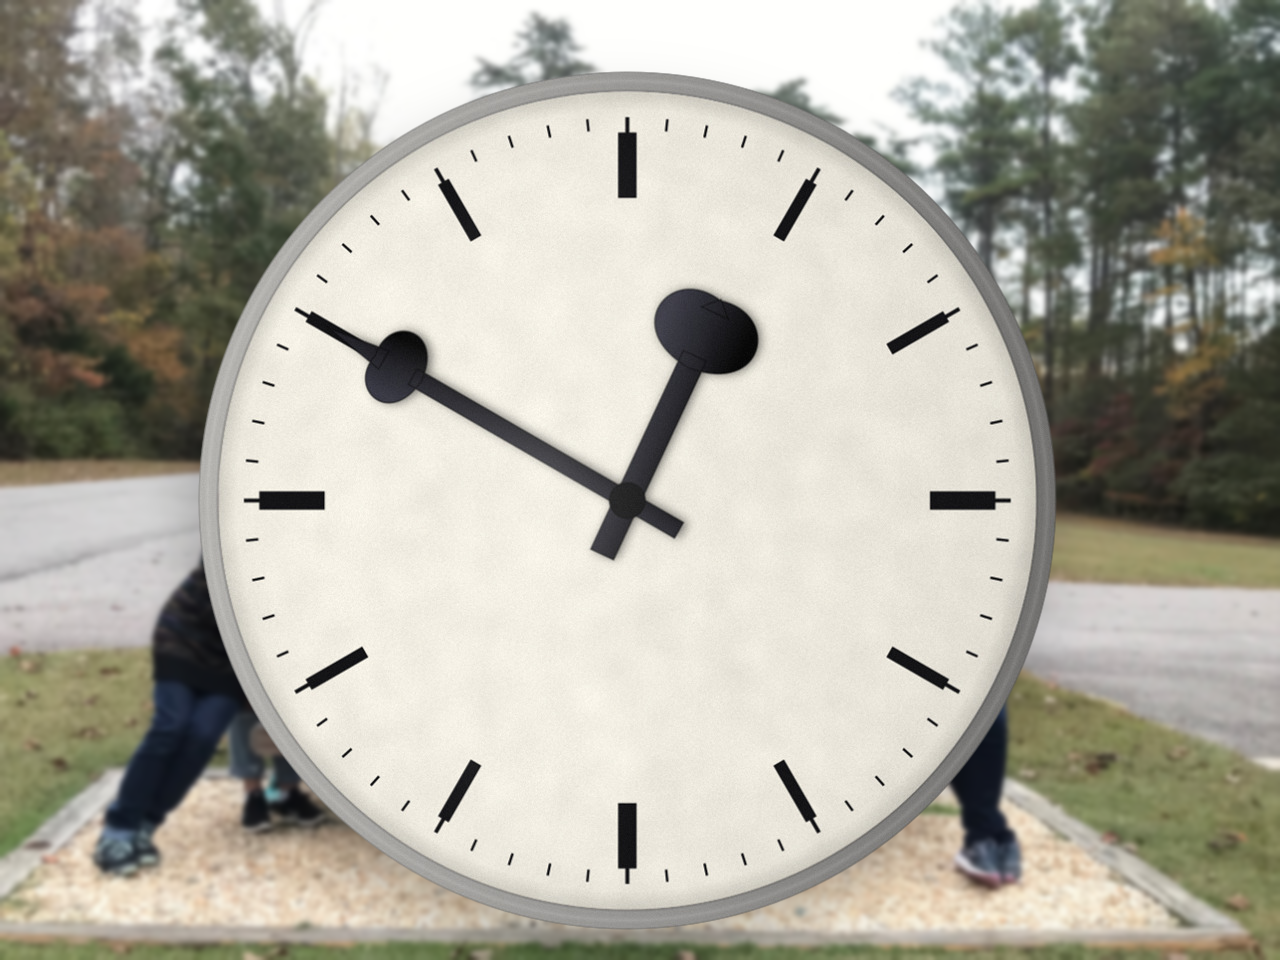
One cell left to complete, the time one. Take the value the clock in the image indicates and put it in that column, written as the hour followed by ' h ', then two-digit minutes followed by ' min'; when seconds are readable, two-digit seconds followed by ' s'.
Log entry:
12 h 50 min
